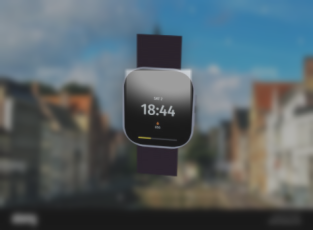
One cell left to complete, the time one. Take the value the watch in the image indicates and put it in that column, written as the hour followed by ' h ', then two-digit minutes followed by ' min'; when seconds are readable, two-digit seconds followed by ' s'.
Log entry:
18 h 44 min
